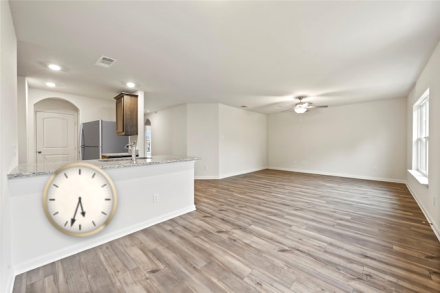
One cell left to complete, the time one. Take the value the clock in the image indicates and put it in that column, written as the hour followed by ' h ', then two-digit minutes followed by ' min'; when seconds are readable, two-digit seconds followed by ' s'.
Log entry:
5 h 33 min
